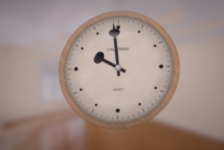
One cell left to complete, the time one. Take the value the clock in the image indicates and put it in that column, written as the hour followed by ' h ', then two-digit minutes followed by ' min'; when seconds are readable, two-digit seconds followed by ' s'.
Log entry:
9 h 59 min
